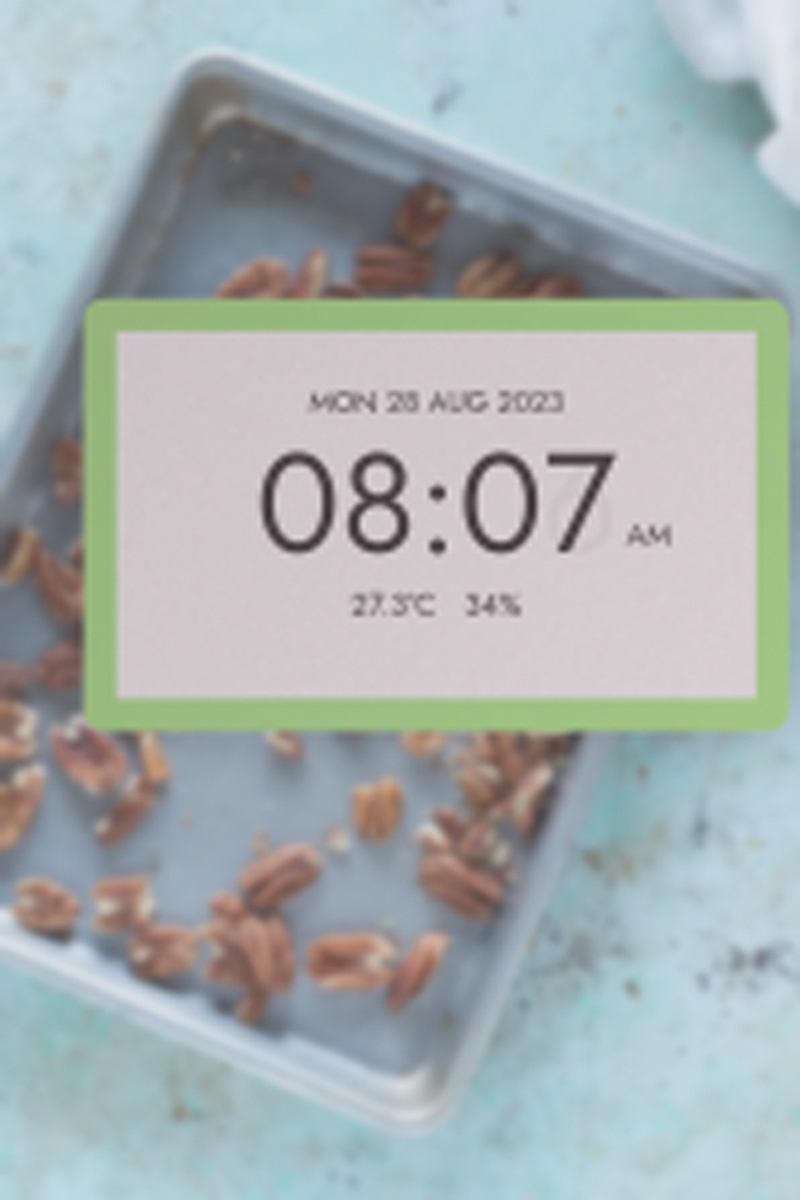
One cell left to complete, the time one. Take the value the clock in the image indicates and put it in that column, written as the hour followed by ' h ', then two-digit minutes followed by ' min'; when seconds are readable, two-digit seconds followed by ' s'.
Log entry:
8 h 07 min
